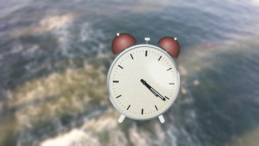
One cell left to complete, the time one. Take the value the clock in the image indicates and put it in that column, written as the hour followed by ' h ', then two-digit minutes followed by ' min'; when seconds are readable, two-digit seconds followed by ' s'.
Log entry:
4 h 21 min
